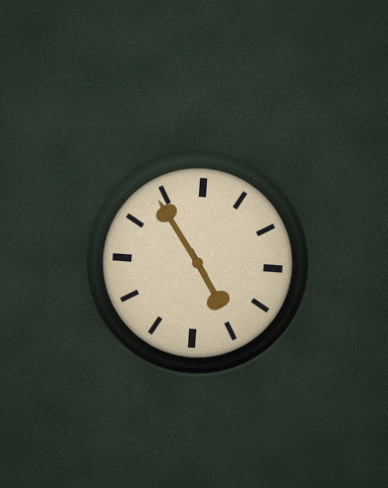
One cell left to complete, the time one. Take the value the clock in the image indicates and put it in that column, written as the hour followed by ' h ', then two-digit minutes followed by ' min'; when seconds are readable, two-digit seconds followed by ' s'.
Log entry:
4 h 54 min
